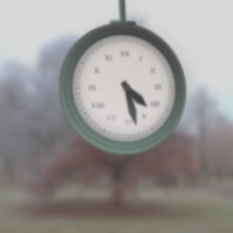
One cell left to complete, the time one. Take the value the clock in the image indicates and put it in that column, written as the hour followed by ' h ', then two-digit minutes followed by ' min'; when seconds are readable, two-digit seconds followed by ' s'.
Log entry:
4 h 28 min
